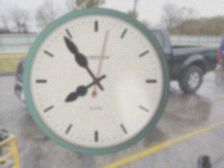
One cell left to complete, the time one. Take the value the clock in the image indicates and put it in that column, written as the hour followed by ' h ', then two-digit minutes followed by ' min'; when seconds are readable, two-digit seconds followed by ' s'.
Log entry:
7 h 54 min 02 s
